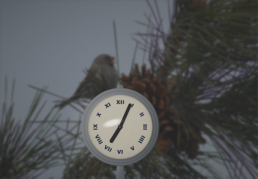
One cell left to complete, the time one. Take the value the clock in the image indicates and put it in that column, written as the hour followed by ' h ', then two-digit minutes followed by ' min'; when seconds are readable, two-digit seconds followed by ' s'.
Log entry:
7 h 04 min
